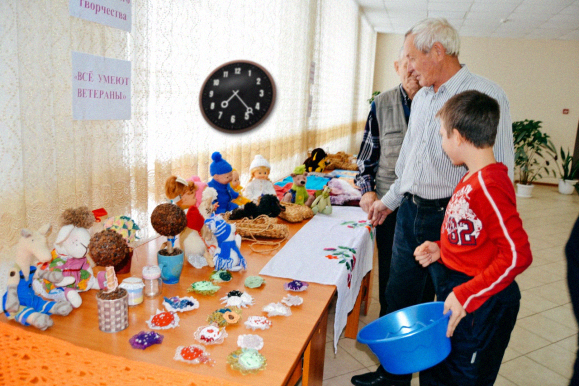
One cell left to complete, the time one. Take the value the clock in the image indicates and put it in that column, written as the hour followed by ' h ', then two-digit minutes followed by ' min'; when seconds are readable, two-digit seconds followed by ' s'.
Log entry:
7 h 23 min
